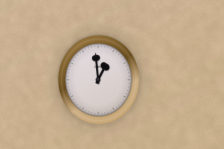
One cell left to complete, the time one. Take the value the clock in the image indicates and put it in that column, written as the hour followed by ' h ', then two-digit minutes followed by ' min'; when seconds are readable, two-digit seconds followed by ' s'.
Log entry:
12 h 59 min
